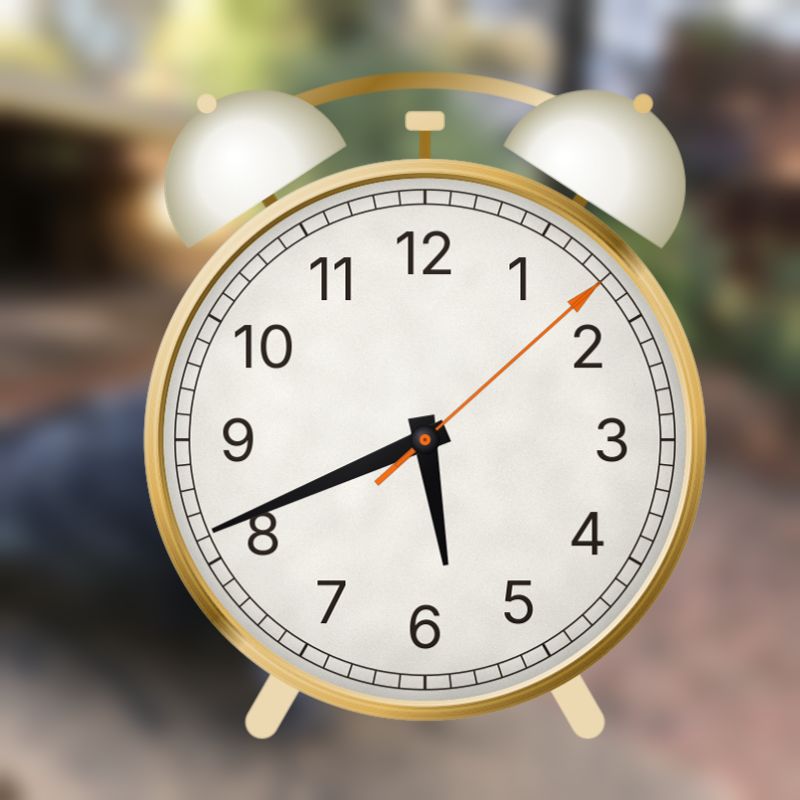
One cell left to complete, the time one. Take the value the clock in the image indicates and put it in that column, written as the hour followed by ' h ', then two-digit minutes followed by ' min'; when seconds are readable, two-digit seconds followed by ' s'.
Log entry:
5 h 41 min 08 s
